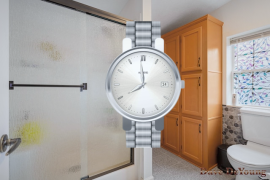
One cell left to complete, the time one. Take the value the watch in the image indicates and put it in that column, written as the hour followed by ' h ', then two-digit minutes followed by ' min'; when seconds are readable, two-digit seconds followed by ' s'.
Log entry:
7 h 59 min
